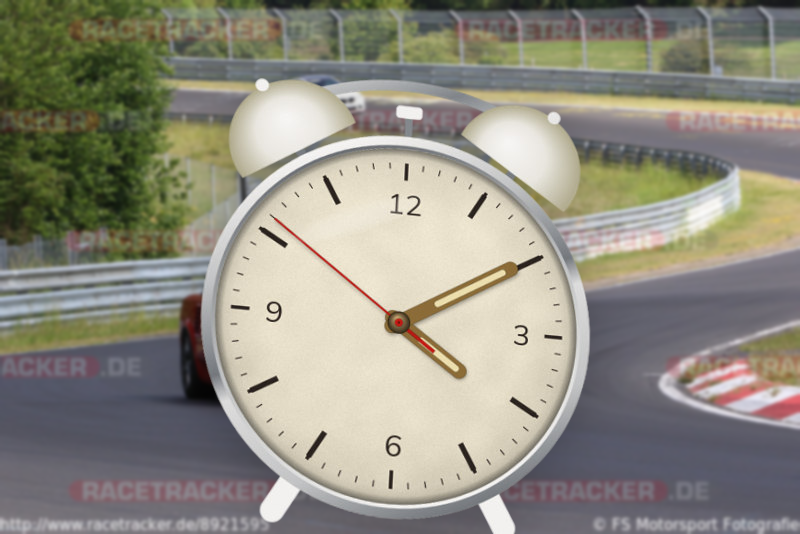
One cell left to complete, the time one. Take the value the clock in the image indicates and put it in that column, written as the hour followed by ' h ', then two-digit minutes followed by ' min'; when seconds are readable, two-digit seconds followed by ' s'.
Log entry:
4 h 09 min 51 s
